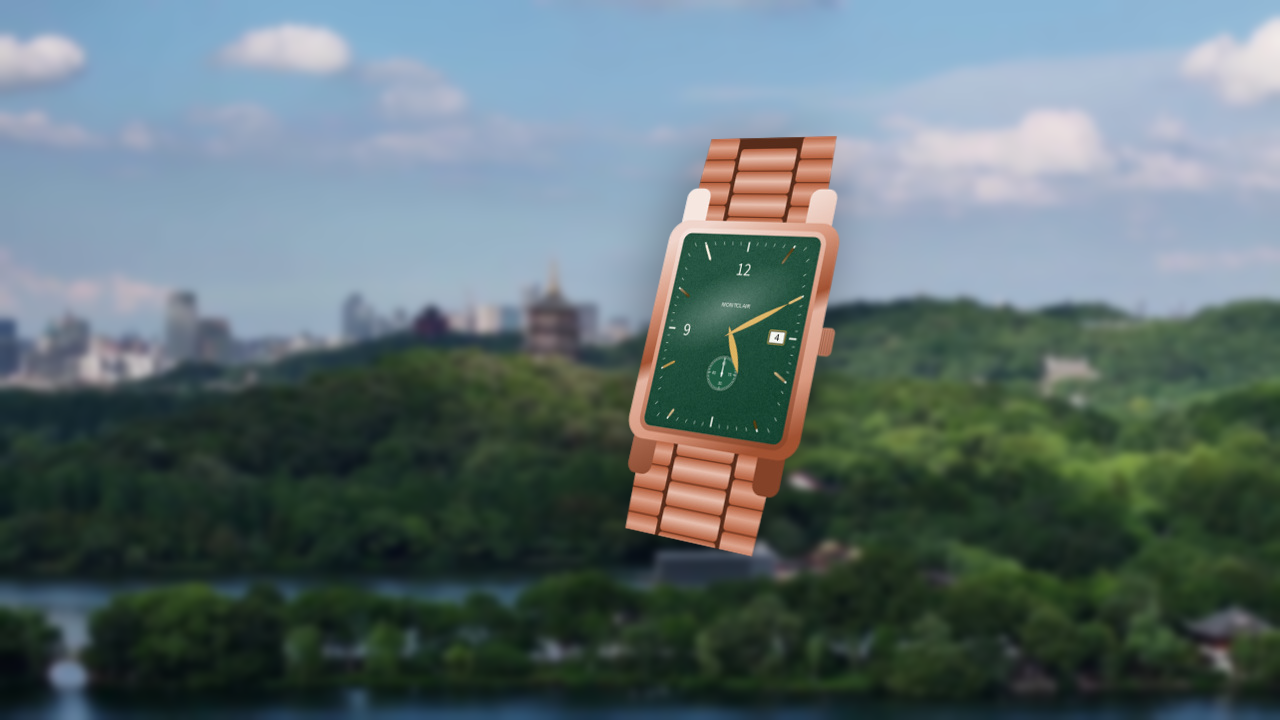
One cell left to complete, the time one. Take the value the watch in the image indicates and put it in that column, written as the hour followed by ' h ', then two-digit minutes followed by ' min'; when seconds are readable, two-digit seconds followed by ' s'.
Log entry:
5 h 10 min
